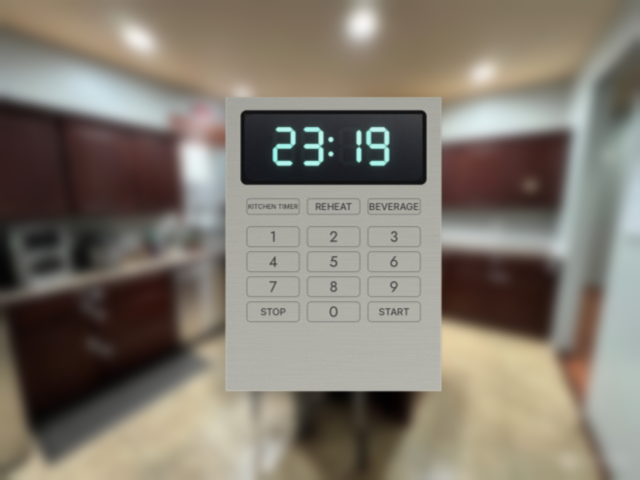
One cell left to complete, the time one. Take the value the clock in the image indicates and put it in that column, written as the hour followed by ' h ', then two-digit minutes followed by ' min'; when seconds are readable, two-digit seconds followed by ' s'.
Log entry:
23 h 19 min
